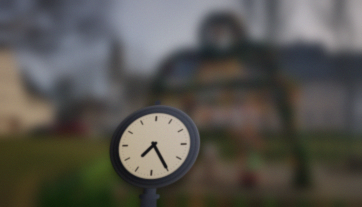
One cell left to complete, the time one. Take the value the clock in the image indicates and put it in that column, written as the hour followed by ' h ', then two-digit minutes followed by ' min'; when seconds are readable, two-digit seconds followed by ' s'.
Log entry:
7 h 25 min
